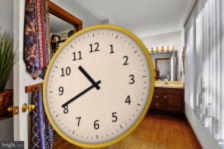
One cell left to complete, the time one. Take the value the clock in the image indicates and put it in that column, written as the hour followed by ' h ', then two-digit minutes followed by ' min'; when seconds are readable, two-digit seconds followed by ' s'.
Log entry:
10 h 41 min
